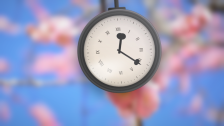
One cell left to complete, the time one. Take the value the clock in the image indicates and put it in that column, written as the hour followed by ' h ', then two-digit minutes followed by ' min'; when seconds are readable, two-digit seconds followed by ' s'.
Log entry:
12 h 21 min
